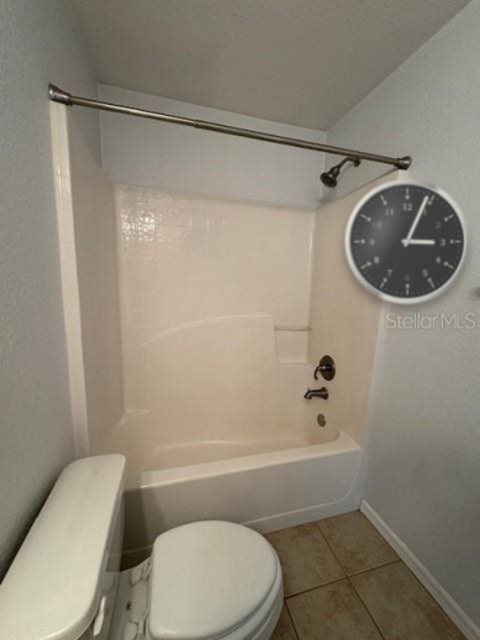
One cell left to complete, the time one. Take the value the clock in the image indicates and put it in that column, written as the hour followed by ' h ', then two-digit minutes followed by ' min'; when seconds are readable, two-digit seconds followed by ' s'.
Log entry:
3 h 04 min
